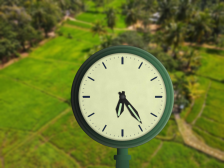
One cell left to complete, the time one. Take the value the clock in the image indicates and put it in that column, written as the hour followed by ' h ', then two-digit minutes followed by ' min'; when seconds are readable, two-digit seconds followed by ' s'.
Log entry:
6 h 24 min
